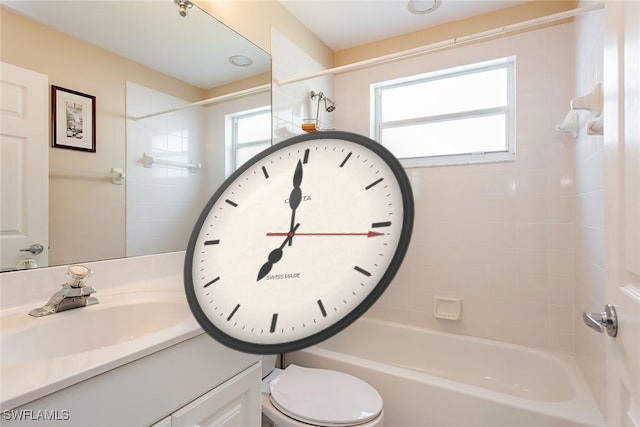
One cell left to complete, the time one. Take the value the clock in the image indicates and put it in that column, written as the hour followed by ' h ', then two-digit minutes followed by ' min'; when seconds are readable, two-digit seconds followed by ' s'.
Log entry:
6 h 59 min 16 s
